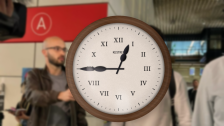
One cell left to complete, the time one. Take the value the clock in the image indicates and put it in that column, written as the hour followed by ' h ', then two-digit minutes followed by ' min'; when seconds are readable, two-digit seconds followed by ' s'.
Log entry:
12 h 45 min
